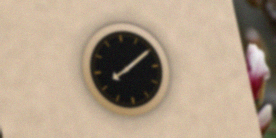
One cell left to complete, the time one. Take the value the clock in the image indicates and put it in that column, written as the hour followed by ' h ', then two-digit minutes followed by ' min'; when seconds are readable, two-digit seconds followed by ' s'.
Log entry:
8 h 10 min
